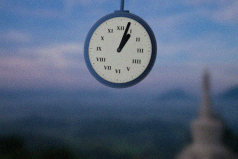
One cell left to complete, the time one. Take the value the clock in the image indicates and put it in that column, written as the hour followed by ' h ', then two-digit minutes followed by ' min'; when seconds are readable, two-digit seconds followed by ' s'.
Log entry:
1 h 03 min
